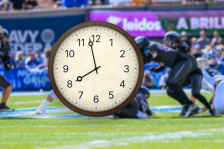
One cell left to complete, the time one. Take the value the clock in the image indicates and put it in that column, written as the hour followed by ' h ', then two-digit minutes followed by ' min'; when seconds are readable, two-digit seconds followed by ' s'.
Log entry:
7 h 58 min
